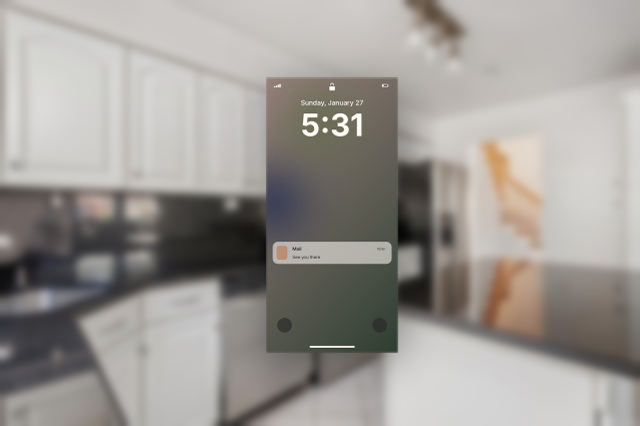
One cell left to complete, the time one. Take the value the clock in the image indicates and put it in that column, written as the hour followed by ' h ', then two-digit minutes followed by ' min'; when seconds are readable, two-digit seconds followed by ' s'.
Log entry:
5 h 31 min
